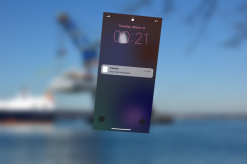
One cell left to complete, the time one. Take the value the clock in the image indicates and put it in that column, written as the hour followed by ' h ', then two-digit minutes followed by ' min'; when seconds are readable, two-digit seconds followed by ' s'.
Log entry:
0 h 21 min
